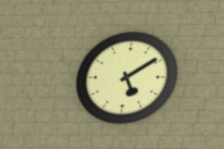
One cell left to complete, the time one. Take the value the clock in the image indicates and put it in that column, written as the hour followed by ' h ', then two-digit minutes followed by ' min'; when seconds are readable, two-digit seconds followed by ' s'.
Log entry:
5 h 09 min
